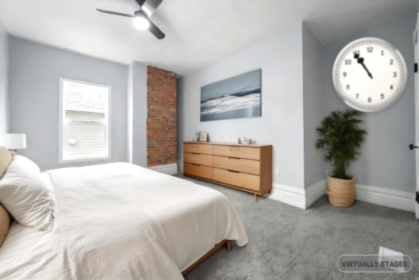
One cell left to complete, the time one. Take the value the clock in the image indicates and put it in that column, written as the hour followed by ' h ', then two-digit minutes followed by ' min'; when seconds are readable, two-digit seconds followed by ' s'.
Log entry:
10 h 54 min
